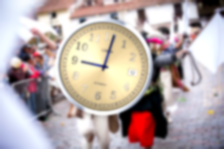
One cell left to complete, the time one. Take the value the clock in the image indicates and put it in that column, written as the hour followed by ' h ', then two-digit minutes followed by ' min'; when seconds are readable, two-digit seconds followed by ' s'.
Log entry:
9 h 01 min
